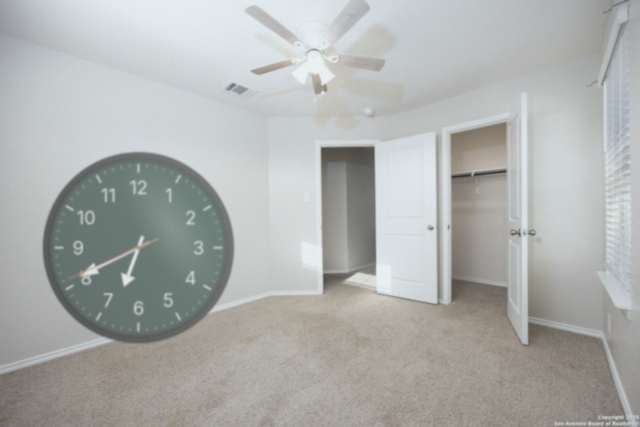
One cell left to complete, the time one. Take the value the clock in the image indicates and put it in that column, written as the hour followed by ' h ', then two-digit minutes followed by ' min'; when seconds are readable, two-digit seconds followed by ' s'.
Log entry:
6 h 40 min 41 s
